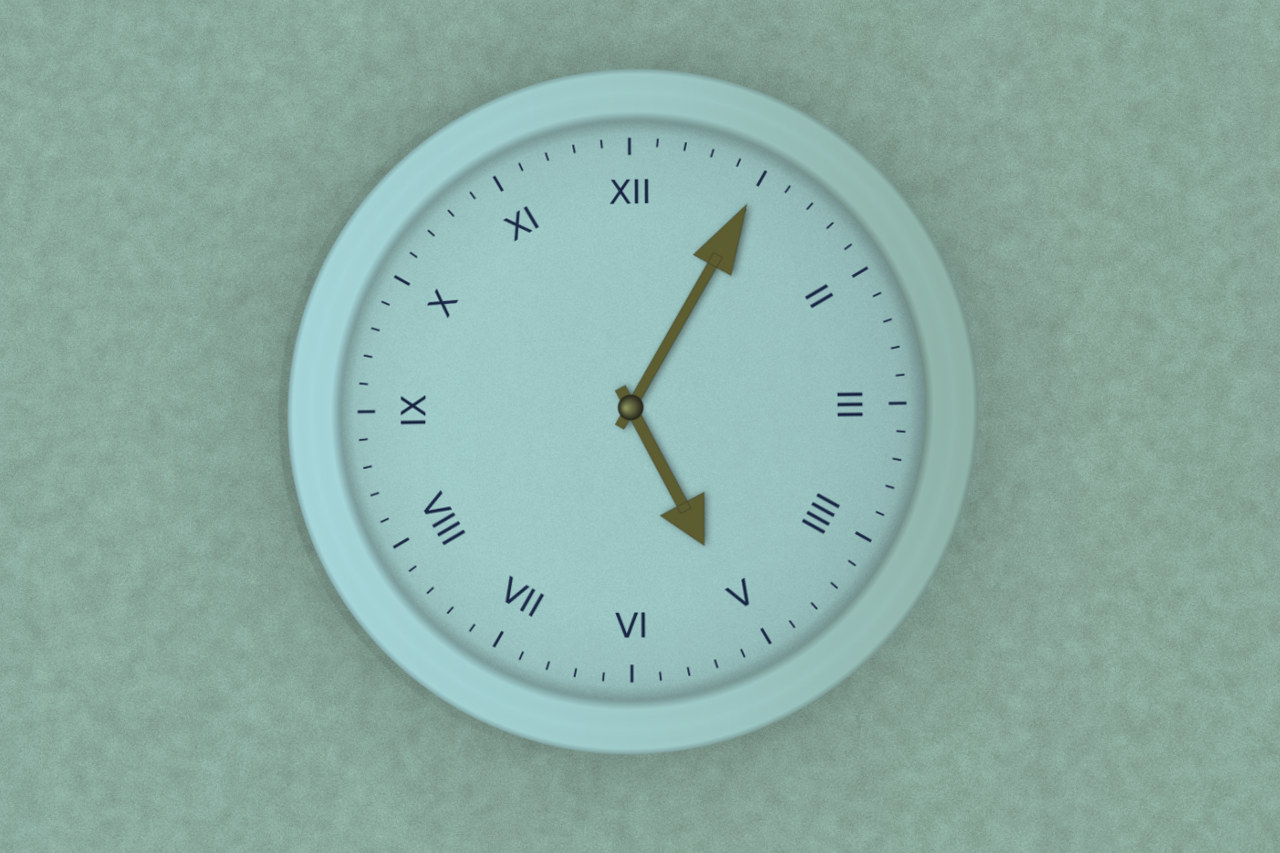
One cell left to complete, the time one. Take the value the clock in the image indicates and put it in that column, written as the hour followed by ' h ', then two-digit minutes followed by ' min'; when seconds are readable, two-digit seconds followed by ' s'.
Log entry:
5 h 05 min
